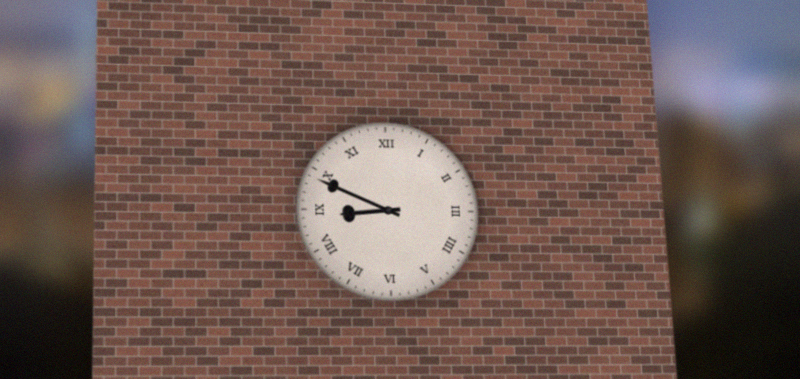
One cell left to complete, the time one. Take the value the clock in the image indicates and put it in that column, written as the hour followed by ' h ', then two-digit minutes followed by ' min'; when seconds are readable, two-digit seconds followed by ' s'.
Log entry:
8 h 49 min
